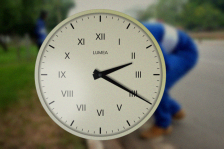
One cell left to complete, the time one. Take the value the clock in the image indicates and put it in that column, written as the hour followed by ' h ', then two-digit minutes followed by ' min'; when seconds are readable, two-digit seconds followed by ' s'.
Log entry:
2 h 20 min
